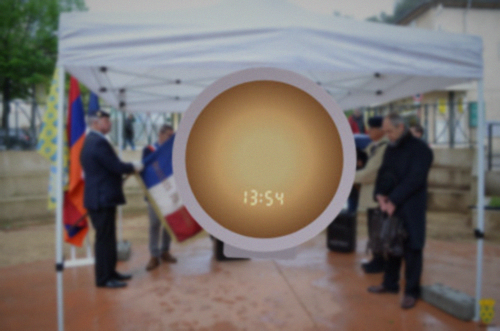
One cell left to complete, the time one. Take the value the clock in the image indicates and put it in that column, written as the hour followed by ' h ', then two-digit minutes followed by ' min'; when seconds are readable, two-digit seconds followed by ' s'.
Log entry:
13 h 54 min
